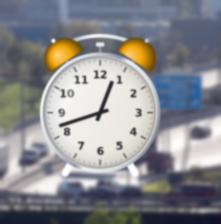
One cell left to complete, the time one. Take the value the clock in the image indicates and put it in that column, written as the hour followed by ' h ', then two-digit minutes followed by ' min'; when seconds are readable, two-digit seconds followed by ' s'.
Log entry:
12 h 42 min
